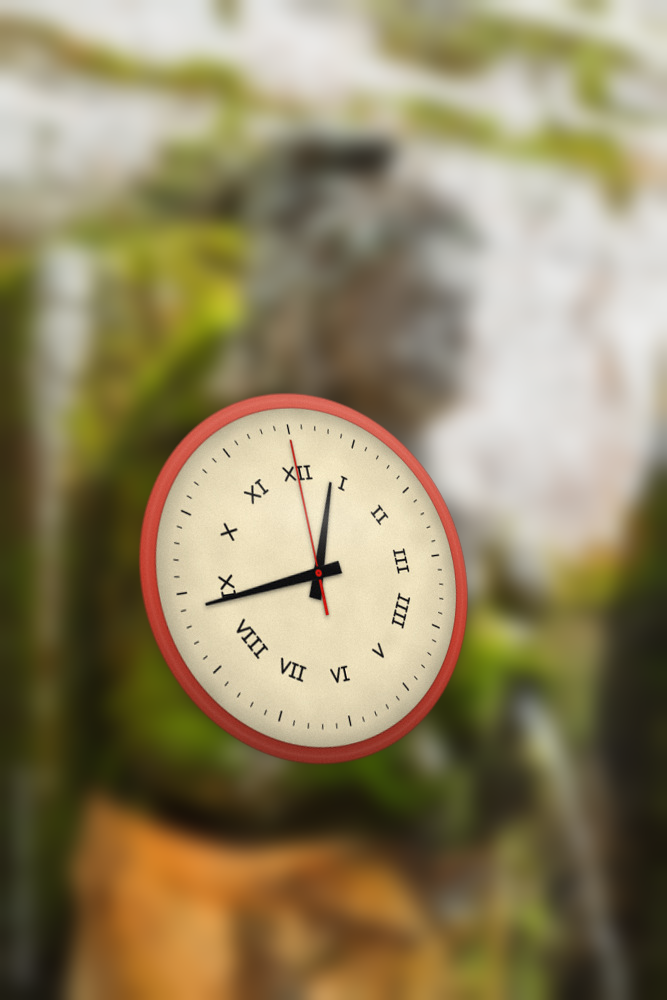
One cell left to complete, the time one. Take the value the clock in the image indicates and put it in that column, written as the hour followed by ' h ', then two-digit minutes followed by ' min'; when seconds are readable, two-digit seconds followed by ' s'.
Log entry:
12 h 44 min 00 s
